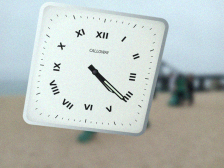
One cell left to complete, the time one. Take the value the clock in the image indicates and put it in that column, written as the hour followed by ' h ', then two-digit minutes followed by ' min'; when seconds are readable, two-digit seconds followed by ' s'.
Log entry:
4 h 21 min
